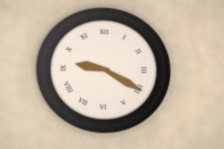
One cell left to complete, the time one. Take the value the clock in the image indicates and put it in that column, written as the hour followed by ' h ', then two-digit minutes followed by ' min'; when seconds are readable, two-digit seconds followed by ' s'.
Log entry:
9 h 20 min
